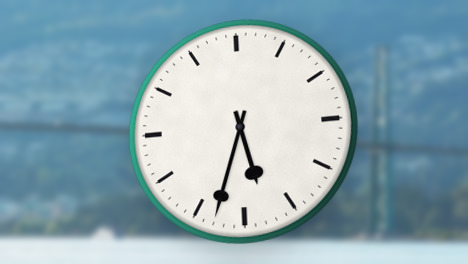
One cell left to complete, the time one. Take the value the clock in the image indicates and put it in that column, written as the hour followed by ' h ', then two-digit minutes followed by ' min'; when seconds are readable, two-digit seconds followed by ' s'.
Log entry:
5 h 33 min
